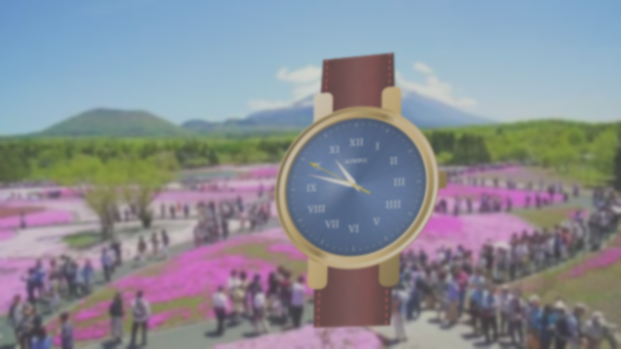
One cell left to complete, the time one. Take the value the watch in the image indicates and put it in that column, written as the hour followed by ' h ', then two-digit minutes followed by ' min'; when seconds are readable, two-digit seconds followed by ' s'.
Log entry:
10 h 47 min 50 s
